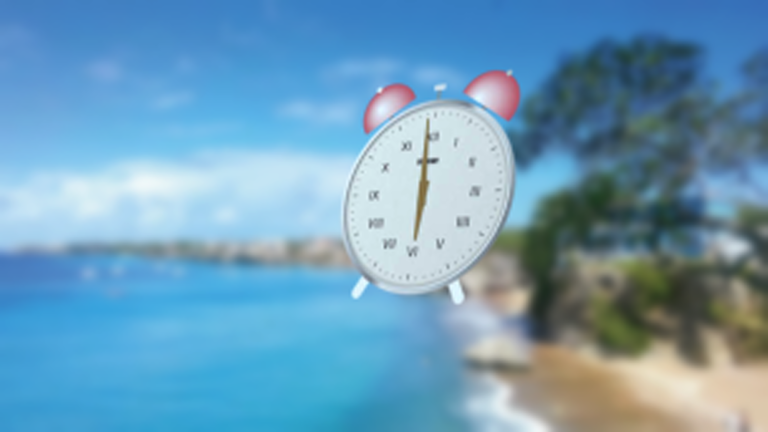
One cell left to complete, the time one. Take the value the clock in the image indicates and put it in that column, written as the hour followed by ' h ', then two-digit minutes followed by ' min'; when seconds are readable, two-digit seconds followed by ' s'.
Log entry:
5 h 59 min
